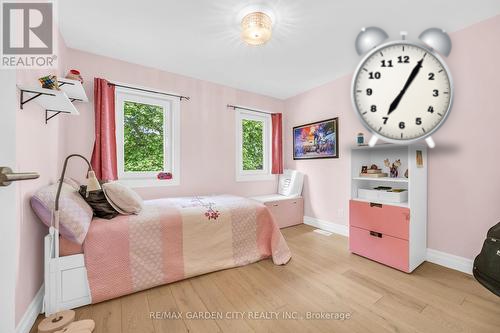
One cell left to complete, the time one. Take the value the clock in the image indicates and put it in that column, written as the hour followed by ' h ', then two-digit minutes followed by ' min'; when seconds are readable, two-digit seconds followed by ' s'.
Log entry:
7 h 05 min
